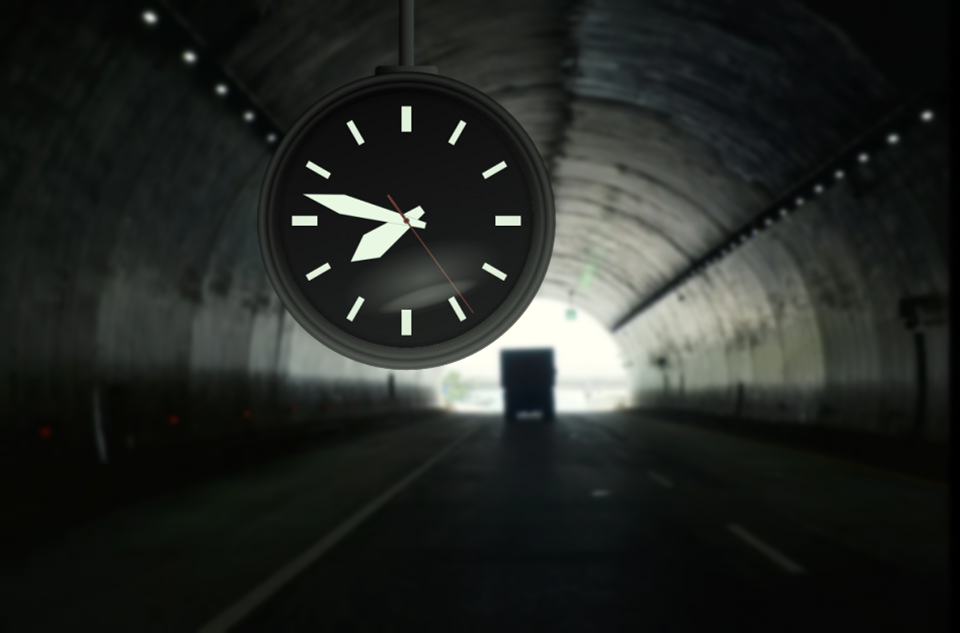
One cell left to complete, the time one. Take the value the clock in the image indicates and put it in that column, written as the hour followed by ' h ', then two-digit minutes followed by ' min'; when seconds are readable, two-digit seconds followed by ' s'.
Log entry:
7 h 47 min 24 s
